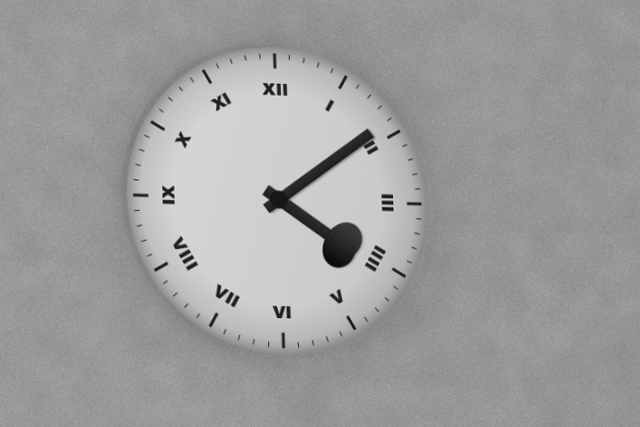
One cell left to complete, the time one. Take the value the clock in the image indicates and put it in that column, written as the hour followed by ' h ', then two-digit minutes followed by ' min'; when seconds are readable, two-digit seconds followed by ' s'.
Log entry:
4 h 09 min
